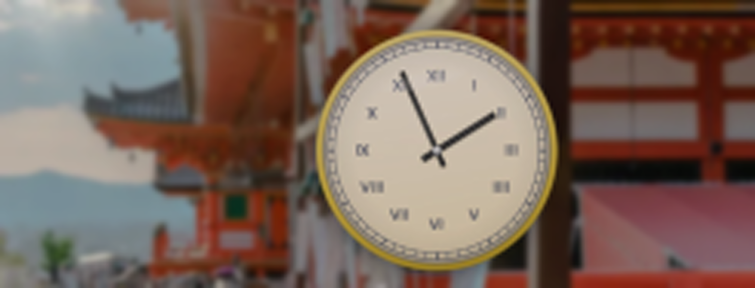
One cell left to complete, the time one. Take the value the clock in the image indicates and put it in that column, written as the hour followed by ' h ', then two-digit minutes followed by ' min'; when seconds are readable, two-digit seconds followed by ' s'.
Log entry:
1 h 56 min
